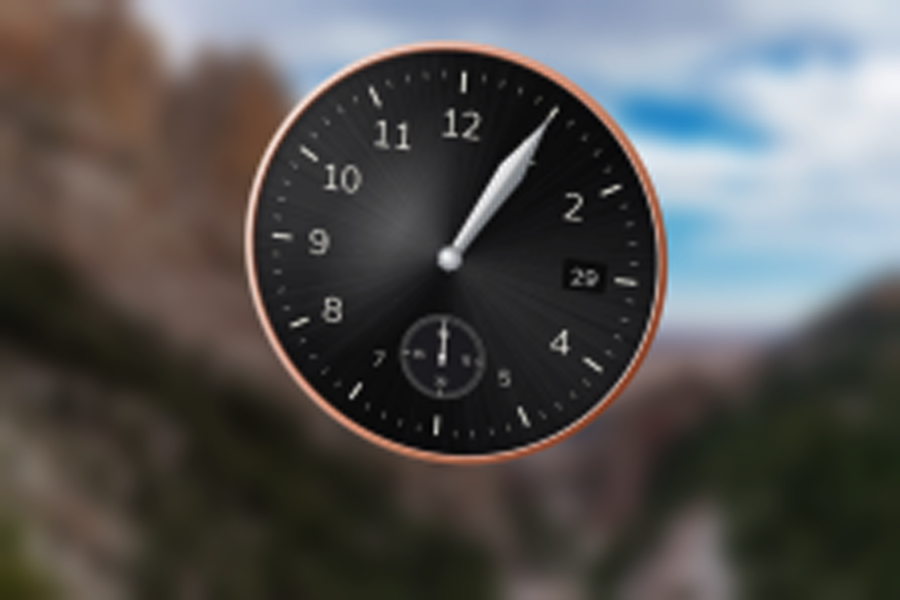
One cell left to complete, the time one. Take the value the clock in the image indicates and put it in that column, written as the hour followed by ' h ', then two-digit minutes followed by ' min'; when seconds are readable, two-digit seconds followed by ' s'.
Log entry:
1 h 05 min
